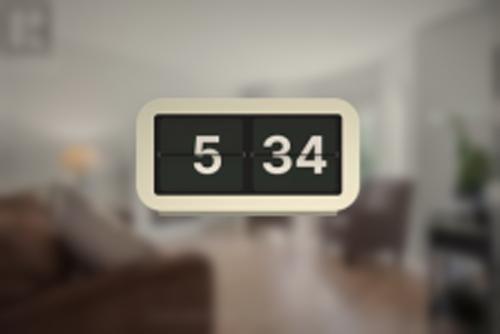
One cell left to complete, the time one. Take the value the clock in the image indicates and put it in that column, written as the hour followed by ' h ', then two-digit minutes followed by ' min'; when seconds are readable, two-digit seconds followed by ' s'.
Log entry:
5 h 34 min
